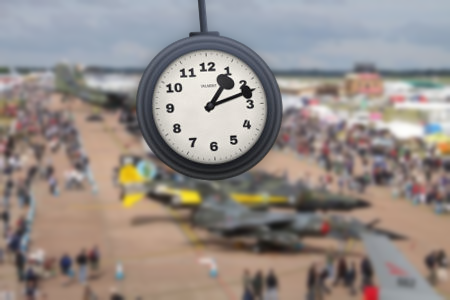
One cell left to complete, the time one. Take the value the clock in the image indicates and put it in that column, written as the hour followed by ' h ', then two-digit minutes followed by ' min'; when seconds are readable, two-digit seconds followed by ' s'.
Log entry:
1 h 12 min
